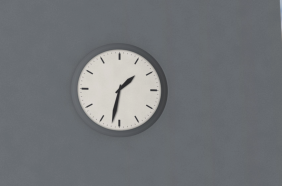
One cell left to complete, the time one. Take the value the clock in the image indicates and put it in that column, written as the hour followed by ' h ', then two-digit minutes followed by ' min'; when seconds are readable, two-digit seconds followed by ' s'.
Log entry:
1 h 32 min
